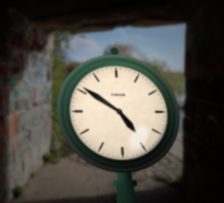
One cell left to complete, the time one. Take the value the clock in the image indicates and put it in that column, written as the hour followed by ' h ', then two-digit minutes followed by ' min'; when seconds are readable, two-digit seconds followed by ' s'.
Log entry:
4 h 51 min
